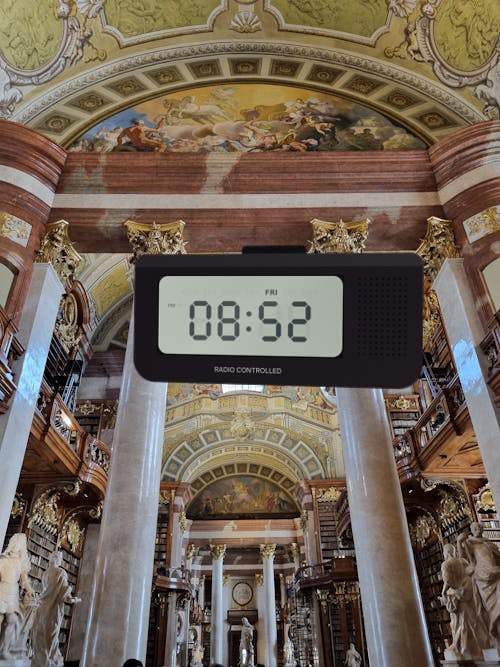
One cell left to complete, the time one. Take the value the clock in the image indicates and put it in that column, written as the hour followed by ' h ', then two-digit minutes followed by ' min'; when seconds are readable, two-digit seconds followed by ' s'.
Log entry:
8 h 52 min
